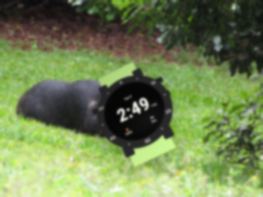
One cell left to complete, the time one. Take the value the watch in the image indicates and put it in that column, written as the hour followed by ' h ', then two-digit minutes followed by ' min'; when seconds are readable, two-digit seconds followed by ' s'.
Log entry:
2 h 49 min
